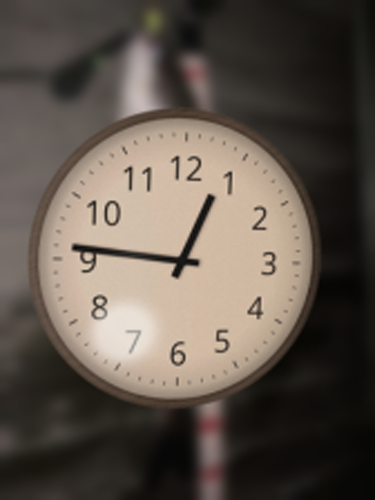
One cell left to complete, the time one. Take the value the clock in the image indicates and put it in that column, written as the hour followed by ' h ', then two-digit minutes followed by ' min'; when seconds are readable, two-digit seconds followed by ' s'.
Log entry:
12 h 46 min
